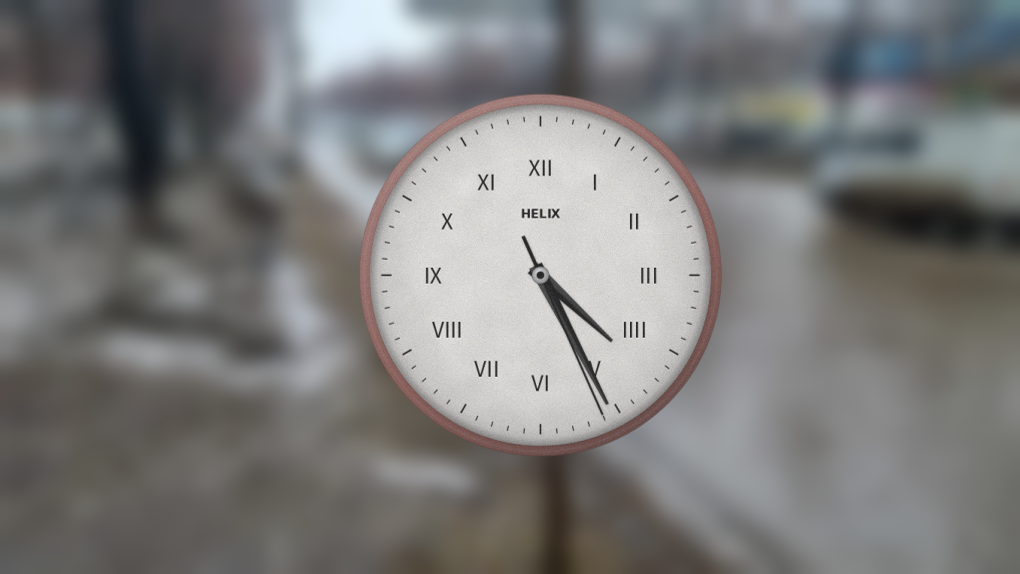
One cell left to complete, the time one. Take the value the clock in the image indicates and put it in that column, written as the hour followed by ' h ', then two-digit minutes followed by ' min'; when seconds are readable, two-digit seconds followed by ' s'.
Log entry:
4 h 25 min 26 s
